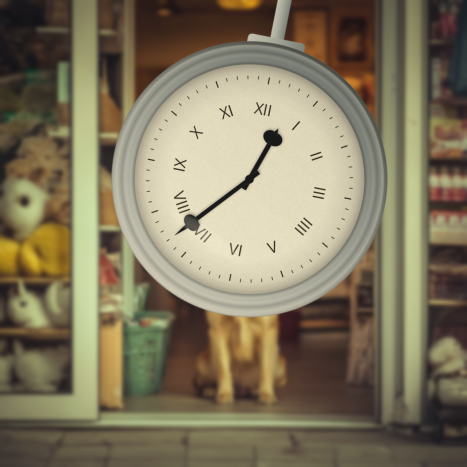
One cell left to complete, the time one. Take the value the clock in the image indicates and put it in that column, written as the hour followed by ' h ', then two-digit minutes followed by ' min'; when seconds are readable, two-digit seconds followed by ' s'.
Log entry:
12 h 37 min
